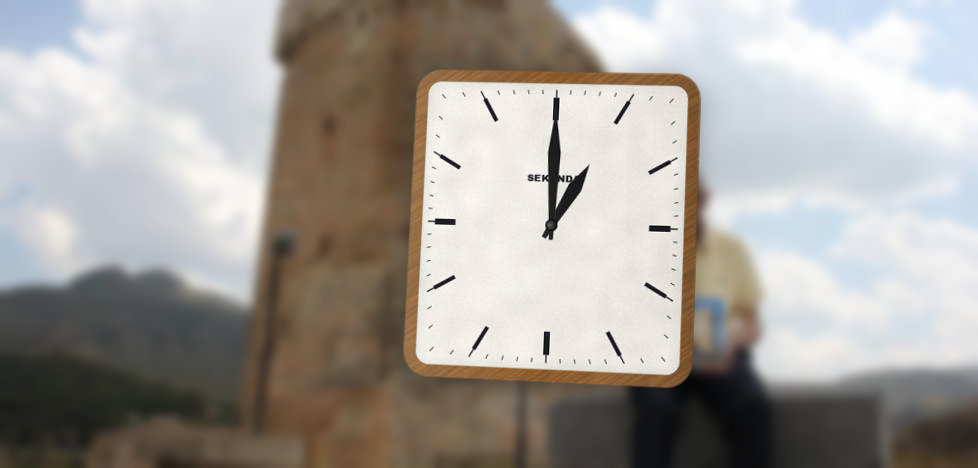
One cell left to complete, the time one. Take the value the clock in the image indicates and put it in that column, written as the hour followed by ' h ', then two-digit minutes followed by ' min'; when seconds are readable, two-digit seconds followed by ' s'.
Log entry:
1 h 00 min
